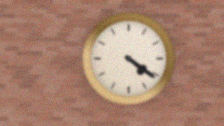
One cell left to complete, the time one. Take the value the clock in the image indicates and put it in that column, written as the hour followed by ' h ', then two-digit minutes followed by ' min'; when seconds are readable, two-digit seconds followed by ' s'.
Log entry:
4 h 21 min
